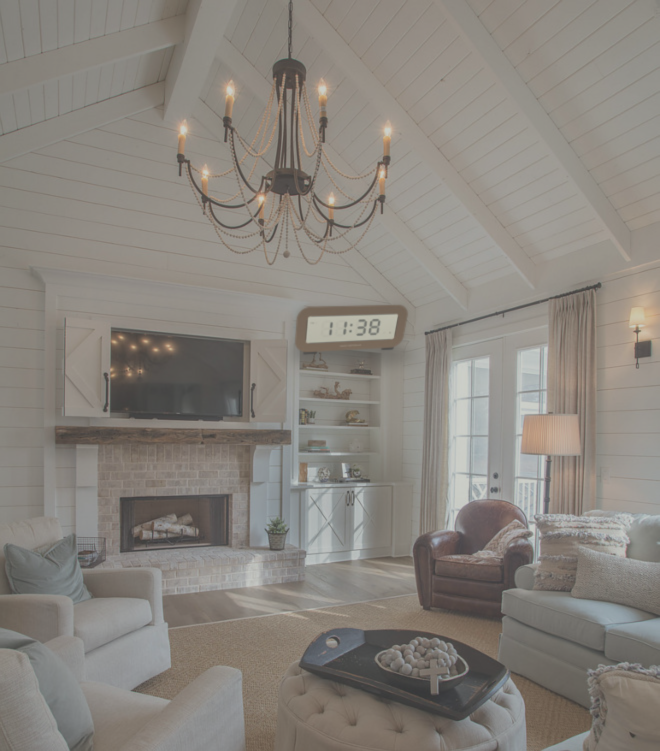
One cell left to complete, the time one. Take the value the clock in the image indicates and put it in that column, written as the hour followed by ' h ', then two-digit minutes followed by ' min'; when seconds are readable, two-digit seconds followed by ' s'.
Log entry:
11 h 38 min
